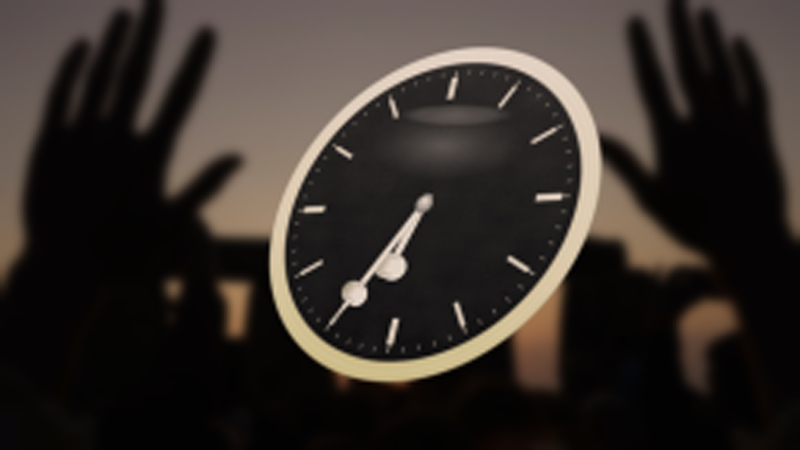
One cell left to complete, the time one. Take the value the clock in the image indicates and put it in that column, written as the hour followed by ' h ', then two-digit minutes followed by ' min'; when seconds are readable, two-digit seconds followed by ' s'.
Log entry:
6 h 35 min
